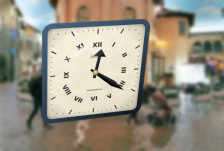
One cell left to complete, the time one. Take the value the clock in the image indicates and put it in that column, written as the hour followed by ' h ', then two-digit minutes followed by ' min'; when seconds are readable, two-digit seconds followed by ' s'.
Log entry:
12 h 21 min
